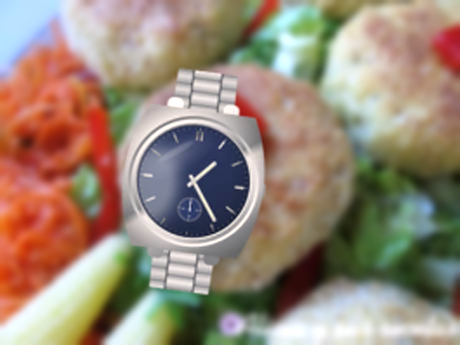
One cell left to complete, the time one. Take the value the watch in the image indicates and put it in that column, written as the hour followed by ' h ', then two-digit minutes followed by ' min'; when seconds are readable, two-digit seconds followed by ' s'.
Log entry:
1 h 24 min
